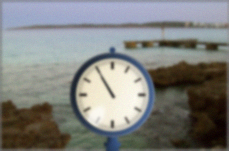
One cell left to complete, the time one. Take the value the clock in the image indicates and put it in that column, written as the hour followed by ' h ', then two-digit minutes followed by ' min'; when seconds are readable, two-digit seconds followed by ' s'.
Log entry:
10 h 55 min
